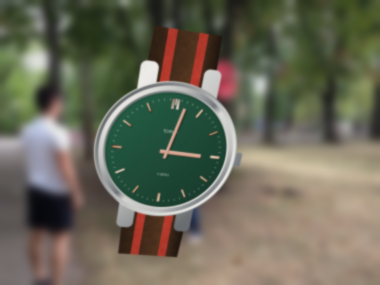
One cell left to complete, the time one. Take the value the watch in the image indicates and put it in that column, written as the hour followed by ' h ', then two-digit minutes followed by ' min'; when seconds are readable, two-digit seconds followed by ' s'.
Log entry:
3 h 02 min
